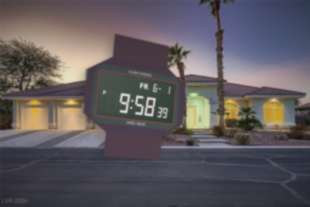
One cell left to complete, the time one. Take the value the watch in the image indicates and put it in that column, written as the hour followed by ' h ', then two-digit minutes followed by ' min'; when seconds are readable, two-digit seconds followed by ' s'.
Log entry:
9 h 58 min
